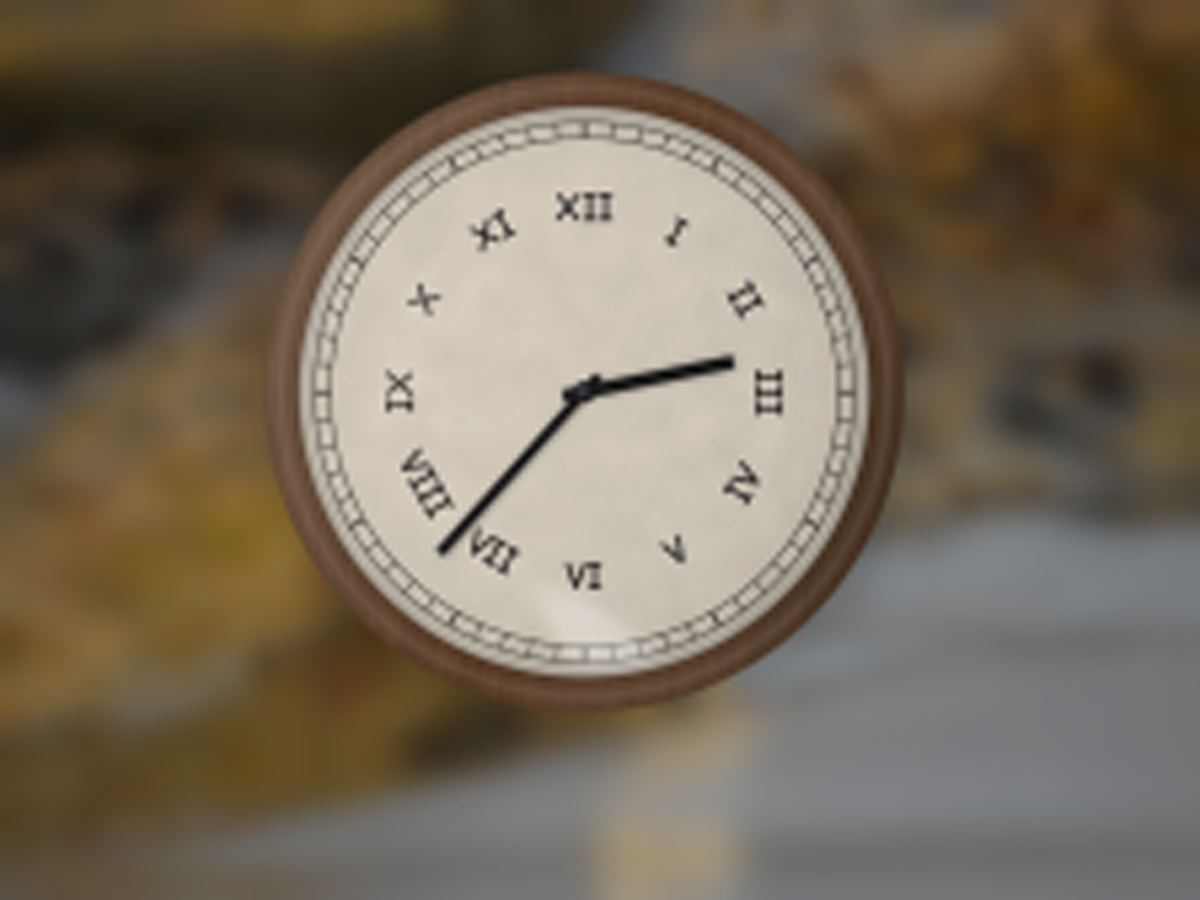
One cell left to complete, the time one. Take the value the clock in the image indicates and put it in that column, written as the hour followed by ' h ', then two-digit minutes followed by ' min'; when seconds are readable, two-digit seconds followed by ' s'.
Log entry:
2 h 37 min
